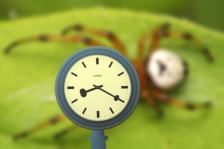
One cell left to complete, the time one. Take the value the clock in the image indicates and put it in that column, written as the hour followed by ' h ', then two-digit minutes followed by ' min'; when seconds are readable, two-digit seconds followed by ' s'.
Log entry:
8 h 20 min
